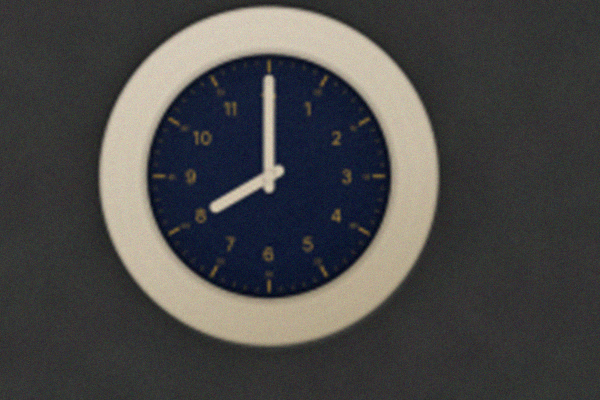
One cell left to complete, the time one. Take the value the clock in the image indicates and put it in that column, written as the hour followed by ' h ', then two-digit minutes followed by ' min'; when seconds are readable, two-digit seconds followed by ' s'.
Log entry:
8 h 00 min
